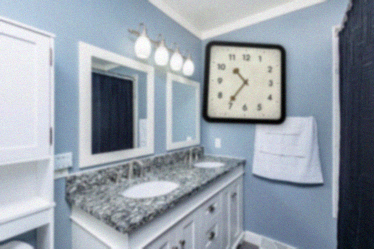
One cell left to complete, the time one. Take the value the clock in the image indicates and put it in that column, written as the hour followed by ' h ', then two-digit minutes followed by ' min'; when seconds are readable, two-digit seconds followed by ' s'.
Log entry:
10 h 36 min
